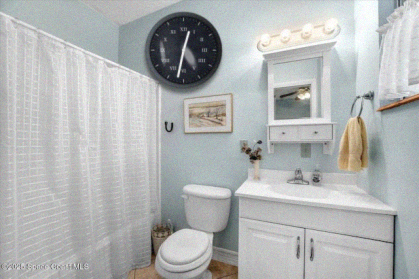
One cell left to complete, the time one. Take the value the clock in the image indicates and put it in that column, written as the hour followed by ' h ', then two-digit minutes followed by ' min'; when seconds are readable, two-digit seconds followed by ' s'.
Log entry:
12 h 32 min
